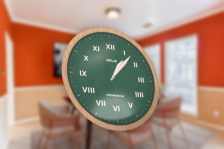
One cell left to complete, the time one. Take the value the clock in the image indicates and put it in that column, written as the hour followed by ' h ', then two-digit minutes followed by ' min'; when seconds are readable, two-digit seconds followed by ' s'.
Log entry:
1 h 07 min
